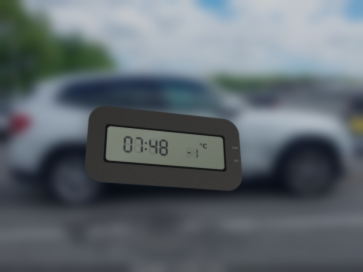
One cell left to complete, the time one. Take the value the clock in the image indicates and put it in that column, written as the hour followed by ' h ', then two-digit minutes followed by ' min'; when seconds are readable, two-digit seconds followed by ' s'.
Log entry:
7 h 48 min
